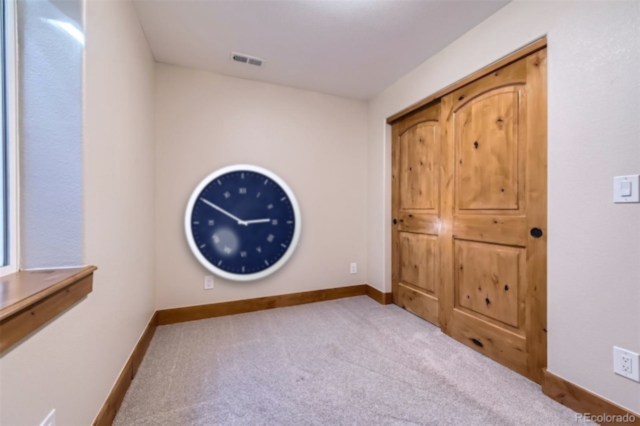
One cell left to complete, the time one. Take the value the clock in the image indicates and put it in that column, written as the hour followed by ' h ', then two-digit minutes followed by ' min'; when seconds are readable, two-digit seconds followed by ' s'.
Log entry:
2 h 50 min
